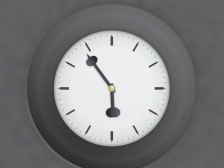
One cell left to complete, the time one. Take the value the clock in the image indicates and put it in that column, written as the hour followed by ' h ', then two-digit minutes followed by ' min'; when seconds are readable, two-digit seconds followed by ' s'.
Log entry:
5 h 54 min
